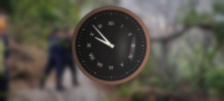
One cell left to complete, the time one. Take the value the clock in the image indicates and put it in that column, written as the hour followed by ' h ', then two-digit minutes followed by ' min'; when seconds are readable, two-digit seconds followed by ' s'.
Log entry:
9 h 53 min
